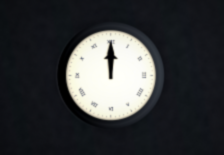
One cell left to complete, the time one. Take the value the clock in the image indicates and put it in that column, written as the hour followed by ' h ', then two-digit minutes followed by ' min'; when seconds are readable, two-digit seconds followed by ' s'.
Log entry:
12 h 00 min
